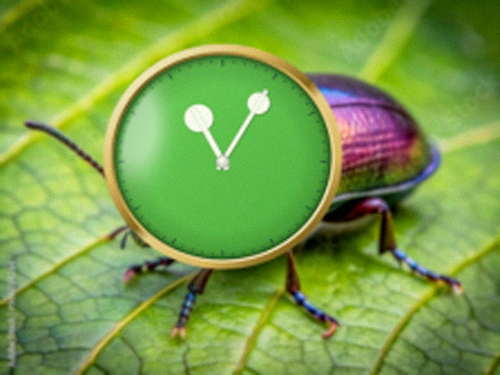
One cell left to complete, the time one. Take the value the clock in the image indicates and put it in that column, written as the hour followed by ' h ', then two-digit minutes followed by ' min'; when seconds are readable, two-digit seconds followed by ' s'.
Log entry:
11 h 05 min
